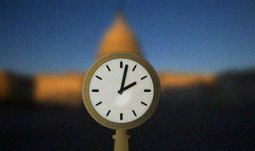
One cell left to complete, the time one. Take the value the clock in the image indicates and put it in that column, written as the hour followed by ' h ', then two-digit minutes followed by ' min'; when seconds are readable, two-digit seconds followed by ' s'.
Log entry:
2 h 02 min
